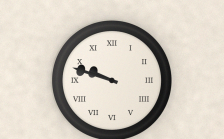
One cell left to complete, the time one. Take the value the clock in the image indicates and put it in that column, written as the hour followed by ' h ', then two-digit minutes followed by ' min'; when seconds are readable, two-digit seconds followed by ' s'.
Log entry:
9 h 48 min
